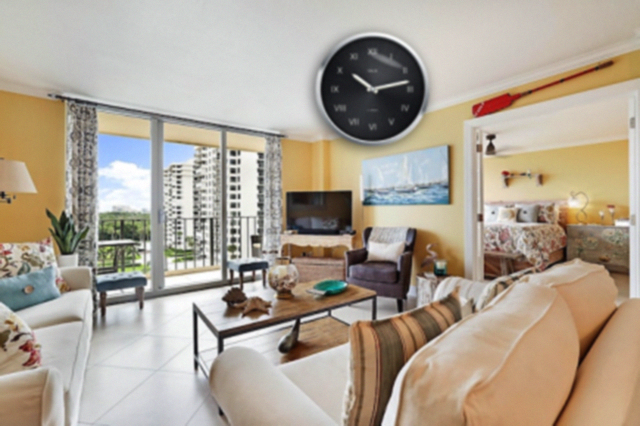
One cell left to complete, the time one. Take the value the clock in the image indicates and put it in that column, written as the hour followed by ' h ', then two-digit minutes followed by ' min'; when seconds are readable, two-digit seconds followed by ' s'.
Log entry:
10 h 13 min
